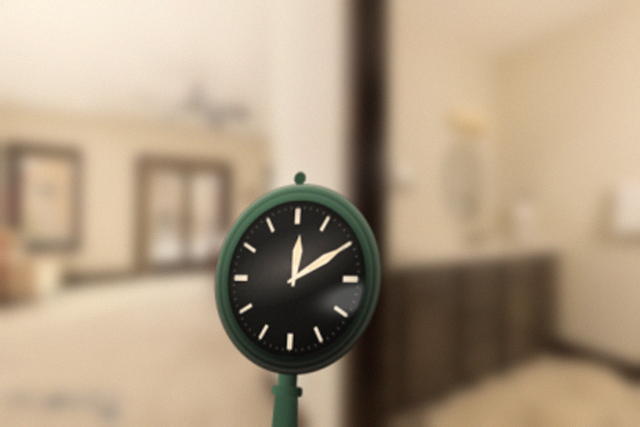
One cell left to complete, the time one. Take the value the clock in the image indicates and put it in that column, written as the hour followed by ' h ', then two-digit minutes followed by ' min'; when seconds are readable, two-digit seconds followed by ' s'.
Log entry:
12 h 10 min
